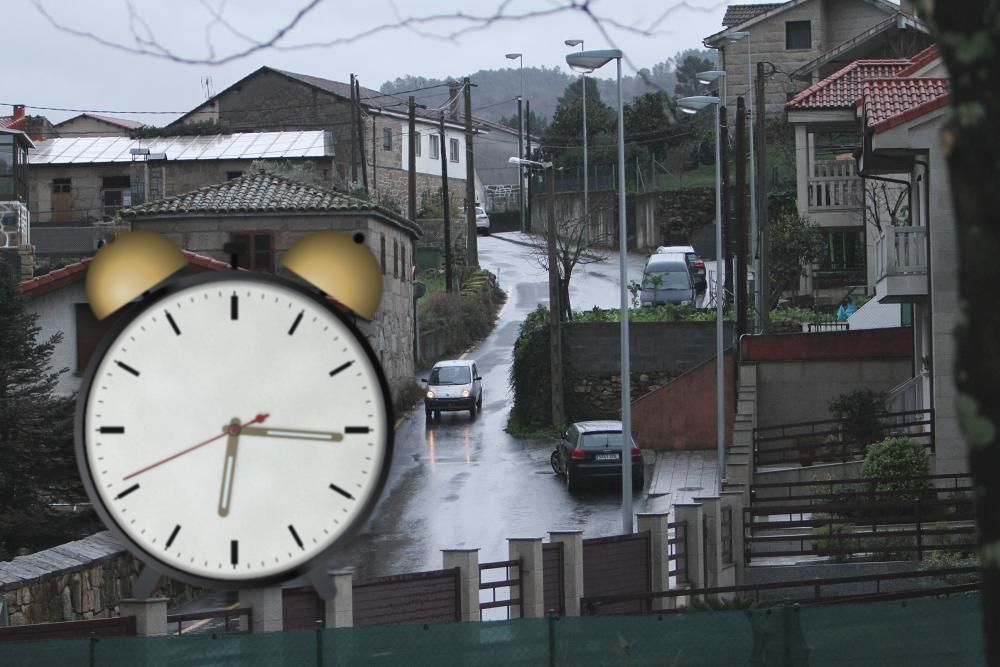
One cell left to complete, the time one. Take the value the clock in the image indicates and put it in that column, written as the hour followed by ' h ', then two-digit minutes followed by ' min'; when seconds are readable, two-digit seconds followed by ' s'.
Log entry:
6 h 15 min 41 s
